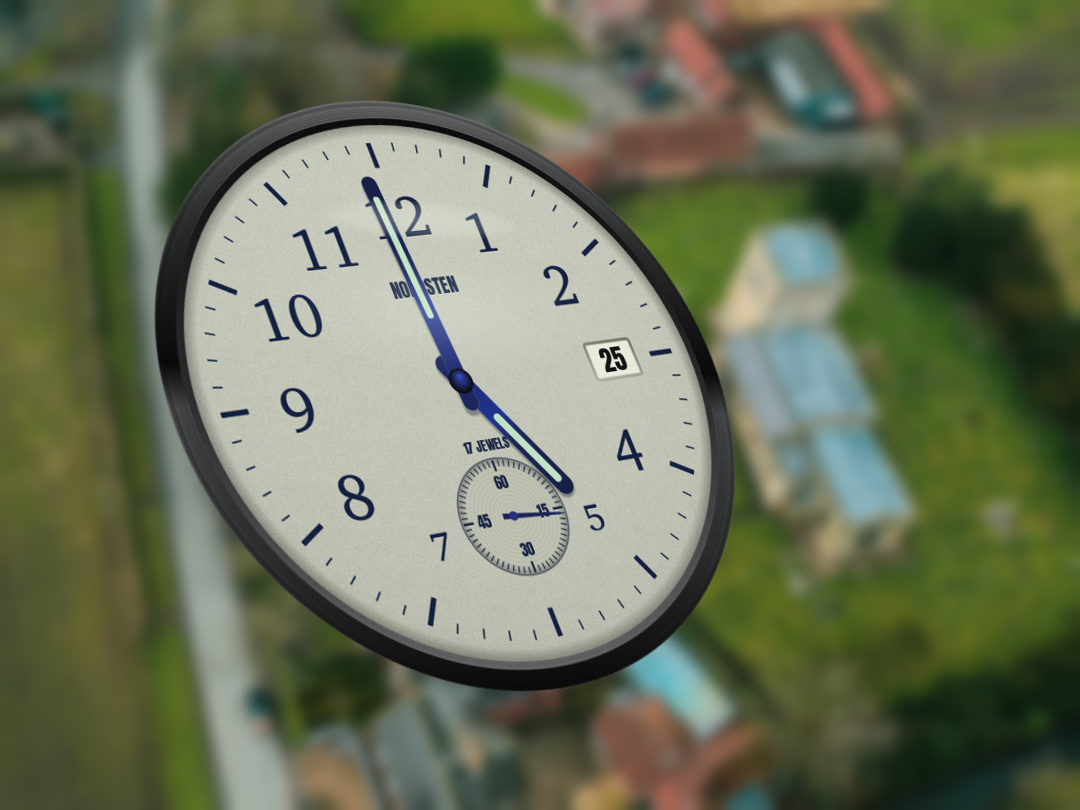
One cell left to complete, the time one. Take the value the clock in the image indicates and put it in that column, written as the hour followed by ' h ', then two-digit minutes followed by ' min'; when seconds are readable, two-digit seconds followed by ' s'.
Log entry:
4 h 59 min 16 s
